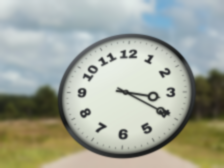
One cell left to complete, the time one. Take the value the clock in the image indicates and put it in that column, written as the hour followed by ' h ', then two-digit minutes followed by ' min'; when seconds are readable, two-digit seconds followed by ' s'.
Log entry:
3 h 20 min
